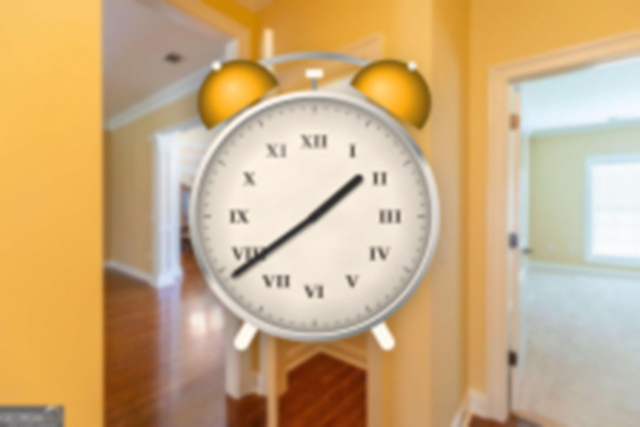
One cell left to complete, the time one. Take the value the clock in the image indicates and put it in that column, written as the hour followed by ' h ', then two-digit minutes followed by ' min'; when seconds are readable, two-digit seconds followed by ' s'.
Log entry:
1 h 39 min
